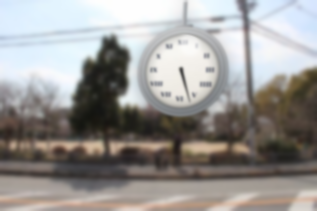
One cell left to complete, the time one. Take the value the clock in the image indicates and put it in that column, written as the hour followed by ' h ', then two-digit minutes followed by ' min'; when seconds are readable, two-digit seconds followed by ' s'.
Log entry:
5 h 27 min
